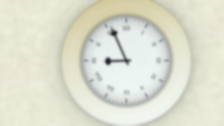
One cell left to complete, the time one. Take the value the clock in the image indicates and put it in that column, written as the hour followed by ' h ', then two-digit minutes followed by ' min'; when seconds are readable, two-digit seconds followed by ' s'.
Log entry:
8 h 56 min
